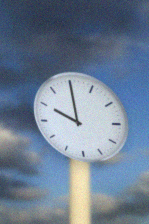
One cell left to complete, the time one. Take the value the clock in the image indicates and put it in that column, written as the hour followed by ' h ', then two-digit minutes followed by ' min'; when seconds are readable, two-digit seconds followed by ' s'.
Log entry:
10 h 00 min
